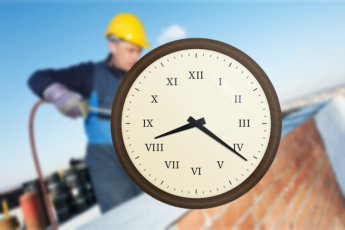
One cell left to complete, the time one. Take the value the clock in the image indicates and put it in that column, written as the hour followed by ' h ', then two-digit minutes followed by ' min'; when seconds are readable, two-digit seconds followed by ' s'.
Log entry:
8 h 21 min
